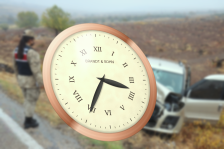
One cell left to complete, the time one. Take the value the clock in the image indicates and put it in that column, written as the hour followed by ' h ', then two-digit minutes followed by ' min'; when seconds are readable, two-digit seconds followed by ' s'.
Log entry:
3 h 35 min
